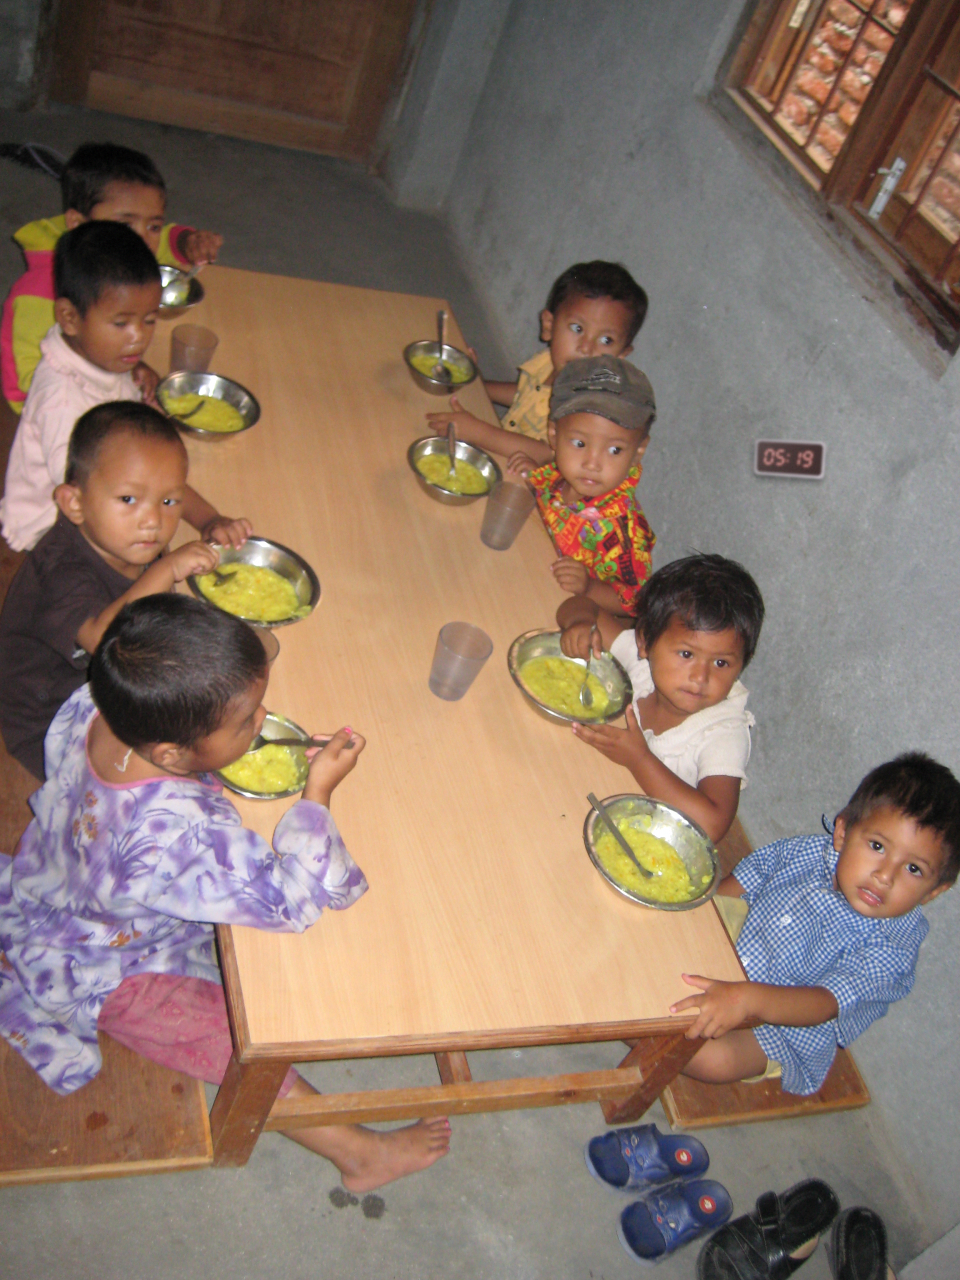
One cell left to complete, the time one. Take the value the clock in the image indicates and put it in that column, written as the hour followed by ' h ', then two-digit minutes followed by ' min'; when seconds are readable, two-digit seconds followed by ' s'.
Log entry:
5 h 19 min
